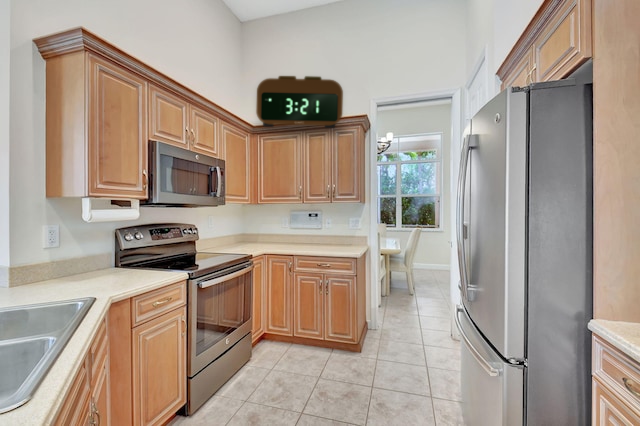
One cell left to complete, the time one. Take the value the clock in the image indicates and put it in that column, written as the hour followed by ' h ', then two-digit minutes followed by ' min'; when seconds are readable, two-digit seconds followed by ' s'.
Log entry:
3 h 21 min
